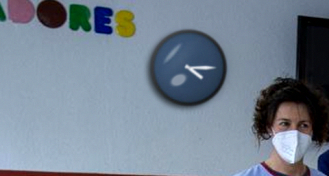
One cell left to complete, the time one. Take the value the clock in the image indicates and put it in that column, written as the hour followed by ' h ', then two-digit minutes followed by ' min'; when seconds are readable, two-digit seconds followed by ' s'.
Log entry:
4 h 15 min
